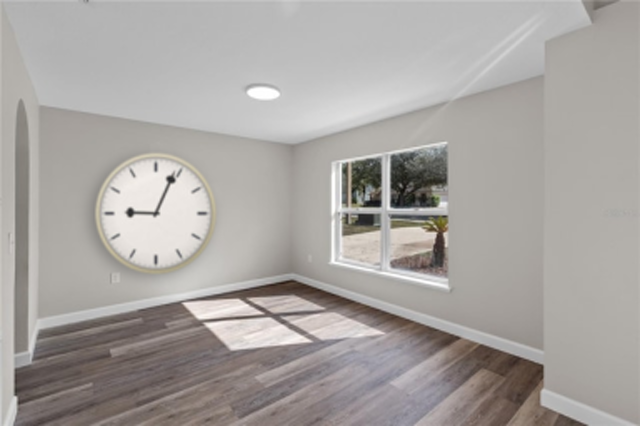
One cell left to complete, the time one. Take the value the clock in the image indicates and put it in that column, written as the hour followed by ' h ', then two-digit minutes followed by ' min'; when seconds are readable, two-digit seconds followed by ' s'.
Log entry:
9 h 04 min
